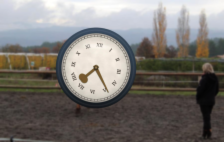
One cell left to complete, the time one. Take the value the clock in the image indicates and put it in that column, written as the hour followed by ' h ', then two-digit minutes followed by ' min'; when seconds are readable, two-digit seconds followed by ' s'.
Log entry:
7 h 24 min
